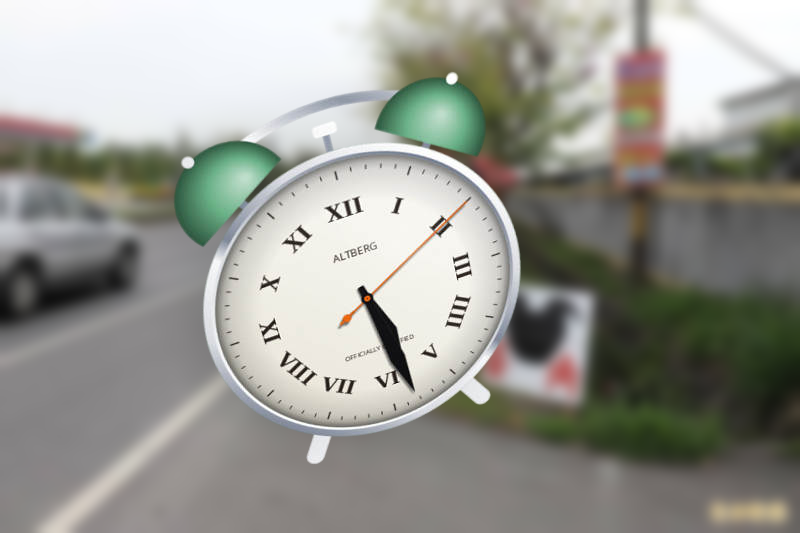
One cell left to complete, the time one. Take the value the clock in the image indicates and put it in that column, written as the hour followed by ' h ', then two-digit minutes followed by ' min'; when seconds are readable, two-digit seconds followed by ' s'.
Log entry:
5 h 28 min 10 s
